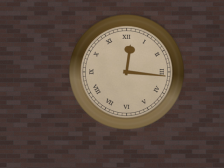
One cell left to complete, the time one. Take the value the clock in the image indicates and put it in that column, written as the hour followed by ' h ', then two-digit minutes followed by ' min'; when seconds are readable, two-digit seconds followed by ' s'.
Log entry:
12 h 16 min
